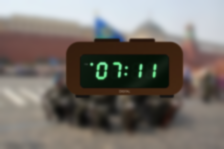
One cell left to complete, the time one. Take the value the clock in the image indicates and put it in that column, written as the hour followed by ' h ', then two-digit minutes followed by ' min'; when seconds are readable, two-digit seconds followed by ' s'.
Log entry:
7 h 11 min
